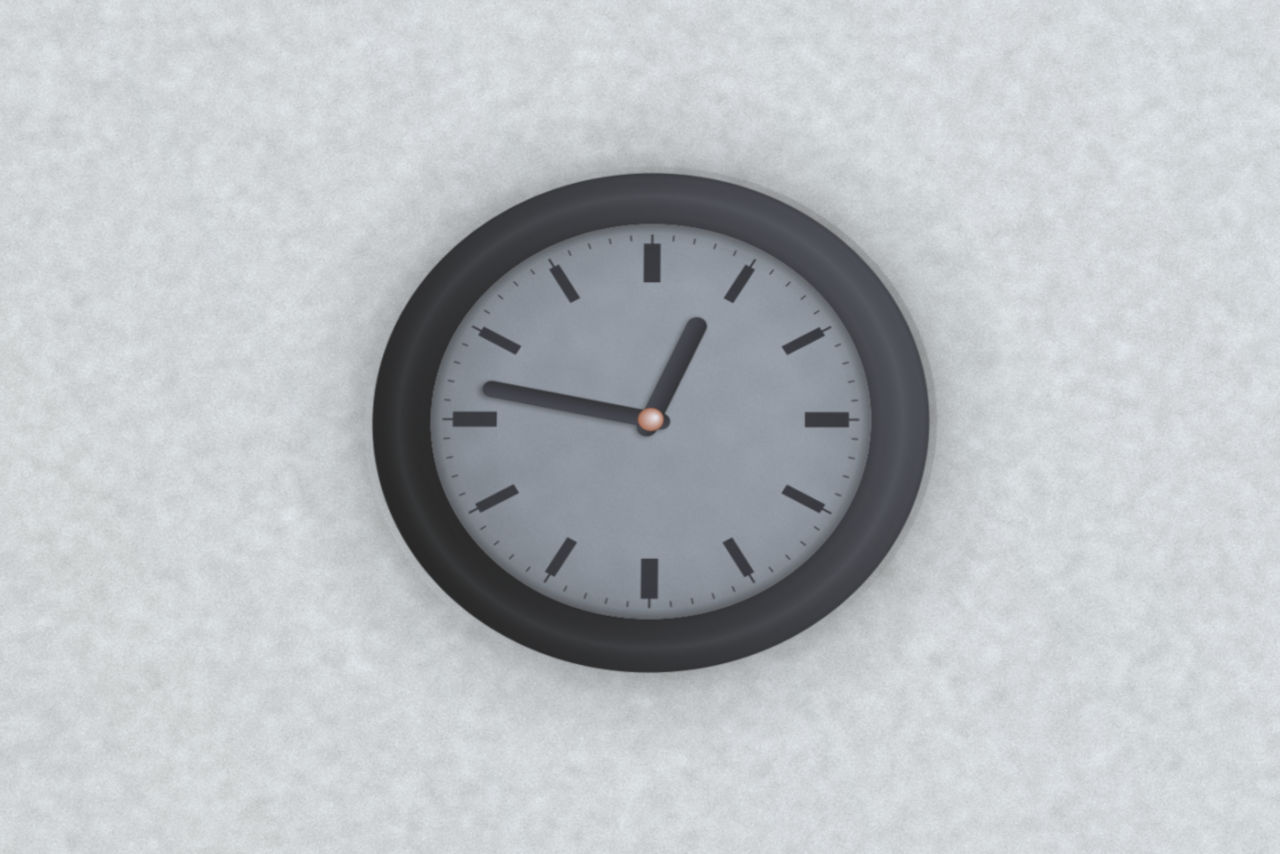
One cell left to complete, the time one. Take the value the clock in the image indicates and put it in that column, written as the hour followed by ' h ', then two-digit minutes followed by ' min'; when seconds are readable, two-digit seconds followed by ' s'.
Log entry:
12 h 47 min
